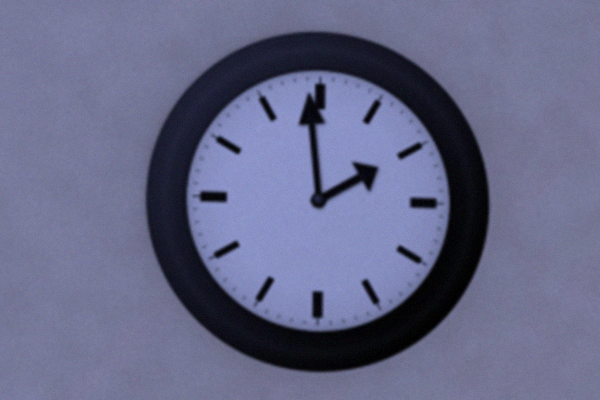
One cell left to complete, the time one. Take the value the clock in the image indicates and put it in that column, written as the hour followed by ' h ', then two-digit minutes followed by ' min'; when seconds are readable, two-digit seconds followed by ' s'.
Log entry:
1 h 59 min
